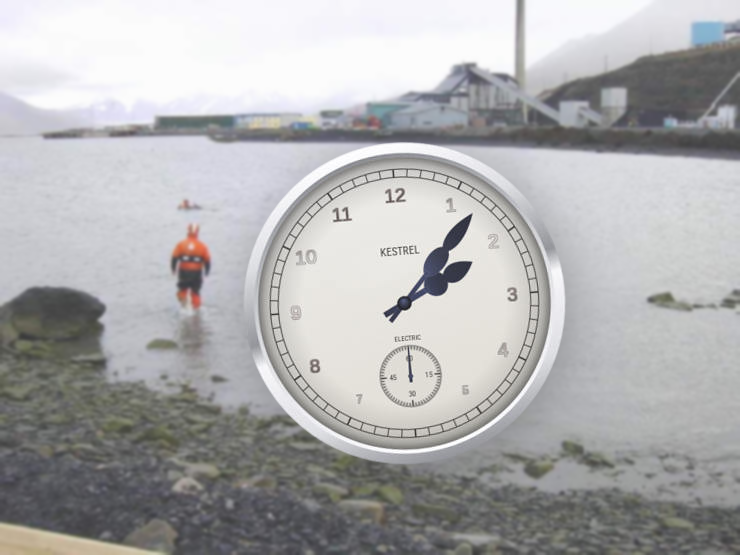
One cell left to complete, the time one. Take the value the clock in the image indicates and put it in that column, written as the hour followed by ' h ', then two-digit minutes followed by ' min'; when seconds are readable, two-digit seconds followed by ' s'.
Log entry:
2 h 07 min
